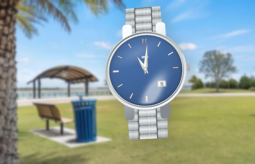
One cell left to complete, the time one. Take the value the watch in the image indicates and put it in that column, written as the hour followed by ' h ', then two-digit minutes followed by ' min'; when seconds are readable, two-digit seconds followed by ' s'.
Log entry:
11 h 01 min
